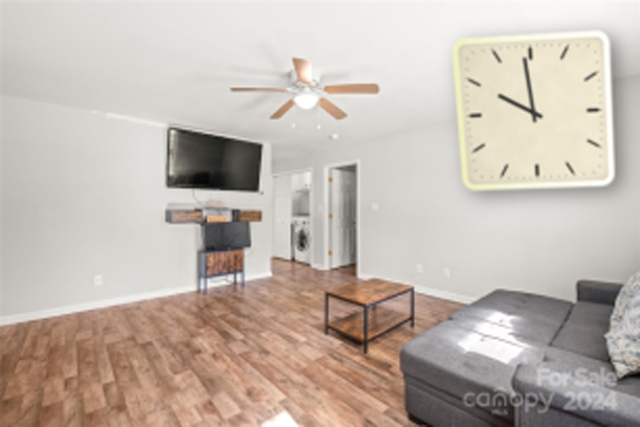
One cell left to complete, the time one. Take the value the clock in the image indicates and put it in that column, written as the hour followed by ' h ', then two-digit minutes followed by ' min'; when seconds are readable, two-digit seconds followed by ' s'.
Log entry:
9 h 59 min
